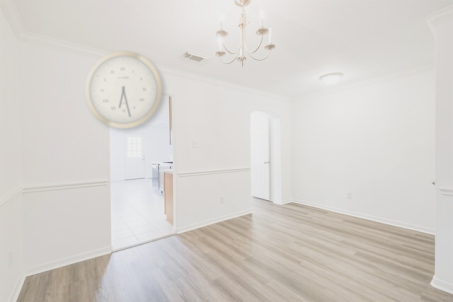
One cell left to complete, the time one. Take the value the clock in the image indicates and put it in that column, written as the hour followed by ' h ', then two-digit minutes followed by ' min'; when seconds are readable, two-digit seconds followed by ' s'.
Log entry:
6 h 28 min
